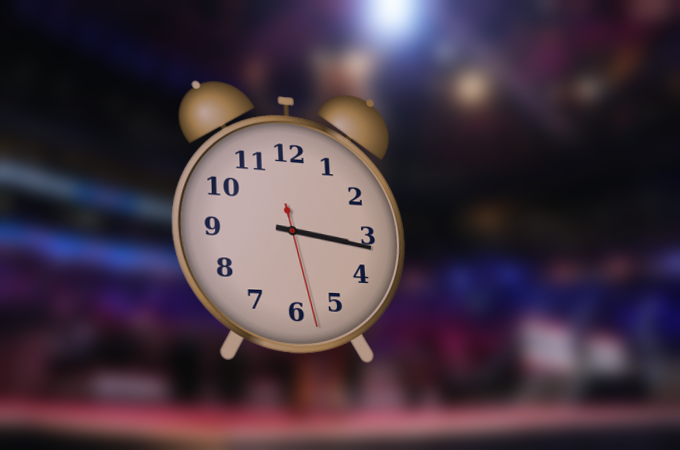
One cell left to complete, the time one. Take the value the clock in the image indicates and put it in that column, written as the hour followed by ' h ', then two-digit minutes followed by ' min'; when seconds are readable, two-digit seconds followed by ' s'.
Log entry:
3 h 16 min 28 s
